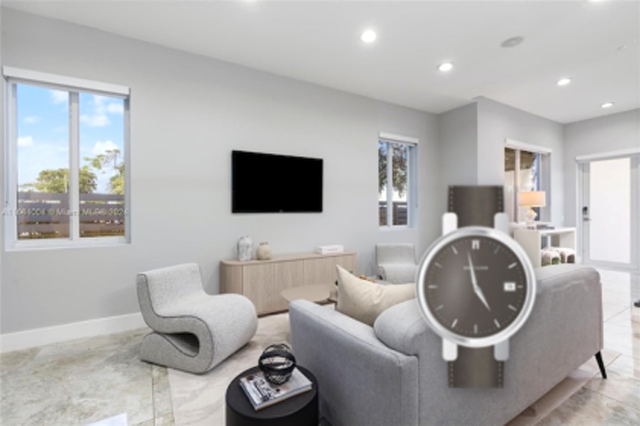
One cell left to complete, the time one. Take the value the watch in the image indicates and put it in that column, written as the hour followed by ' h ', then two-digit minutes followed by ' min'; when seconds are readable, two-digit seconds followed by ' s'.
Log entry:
4 h 58 min
